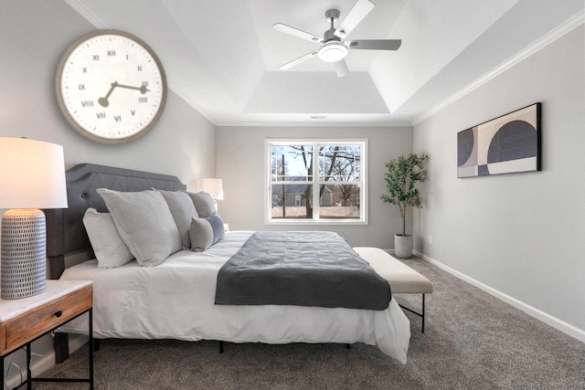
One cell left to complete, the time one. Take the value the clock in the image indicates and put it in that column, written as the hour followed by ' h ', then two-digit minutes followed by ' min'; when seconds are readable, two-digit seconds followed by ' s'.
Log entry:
7 h 17 min
